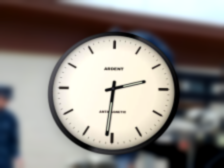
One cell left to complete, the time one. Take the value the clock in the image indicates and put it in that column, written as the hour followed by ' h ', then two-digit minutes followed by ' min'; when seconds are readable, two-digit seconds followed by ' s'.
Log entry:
2 h 31 min
